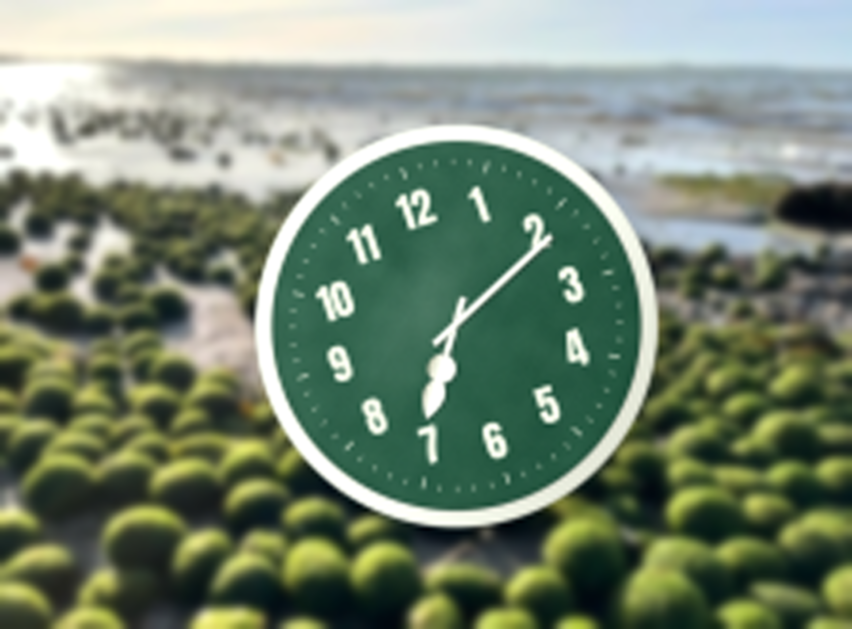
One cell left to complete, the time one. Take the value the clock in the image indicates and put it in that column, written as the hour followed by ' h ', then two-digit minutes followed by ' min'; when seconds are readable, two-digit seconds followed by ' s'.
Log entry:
7 h 11 min
